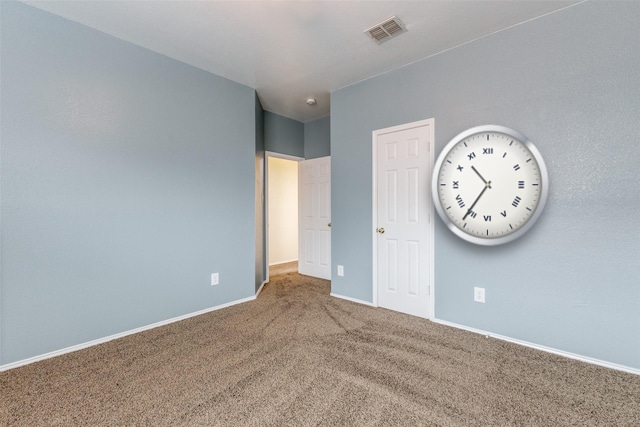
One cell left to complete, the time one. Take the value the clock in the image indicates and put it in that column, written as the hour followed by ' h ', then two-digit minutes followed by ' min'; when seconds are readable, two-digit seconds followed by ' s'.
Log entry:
10 h 36 min
